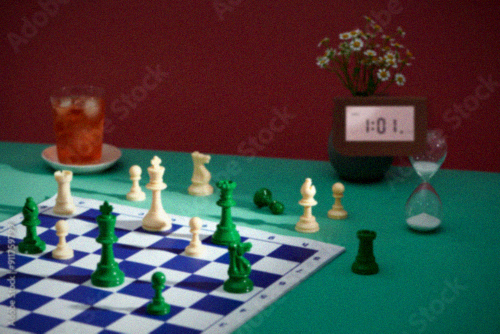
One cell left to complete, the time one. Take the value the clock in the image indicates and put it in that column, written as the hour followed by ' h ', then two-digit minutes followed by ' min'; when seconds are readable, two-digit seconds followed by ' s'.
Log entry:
1 h 01 min
